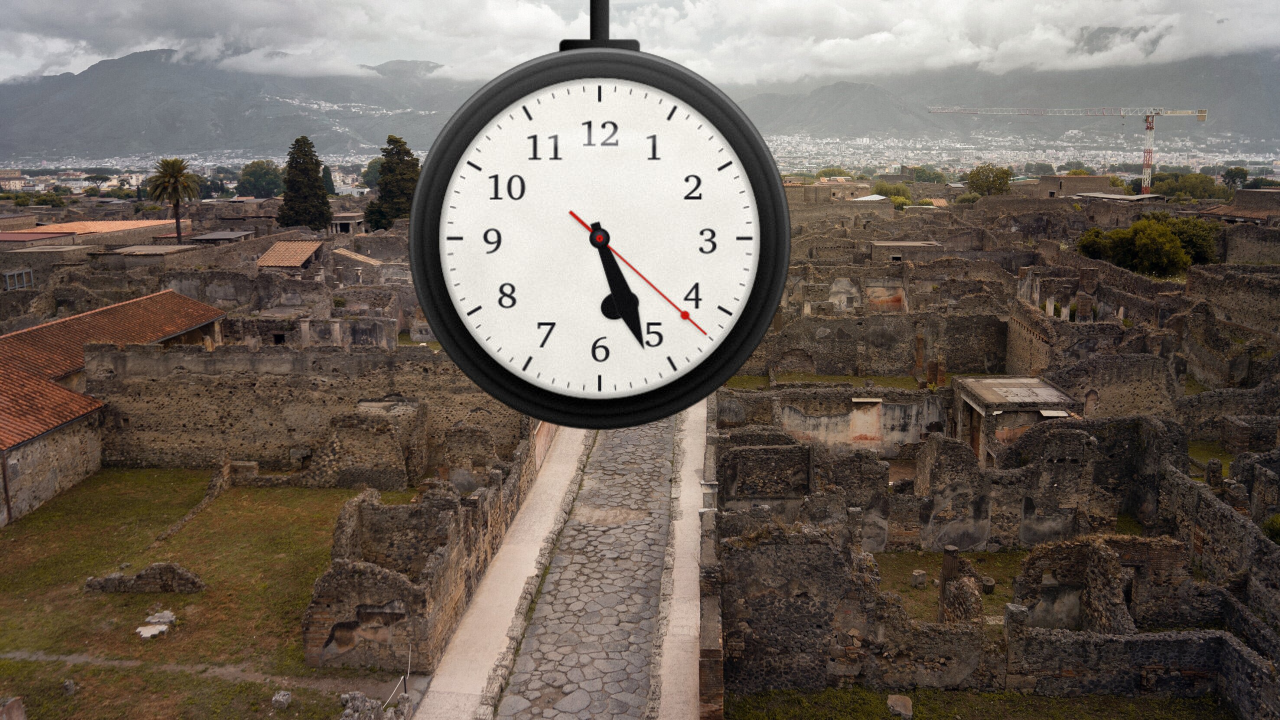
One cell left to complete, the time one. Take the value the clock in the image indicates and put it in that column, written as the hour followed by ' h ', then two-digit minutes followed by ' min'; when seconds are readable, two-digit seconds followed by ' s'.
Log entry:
5 h 26 min 22 s
